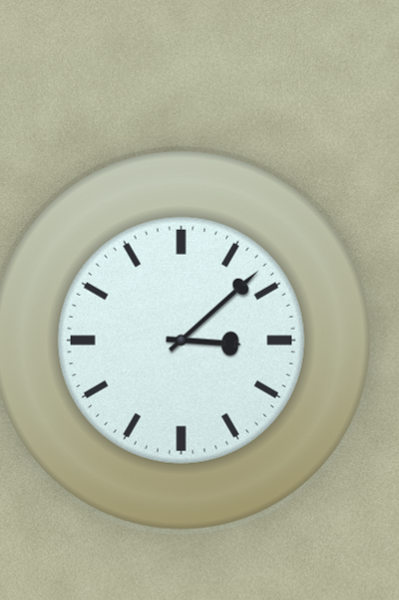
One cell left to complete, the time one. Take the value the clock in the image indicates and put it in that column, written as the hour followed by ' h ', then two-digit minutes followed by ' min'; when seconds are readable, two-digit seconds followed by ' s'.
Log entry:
3 h 08 min
